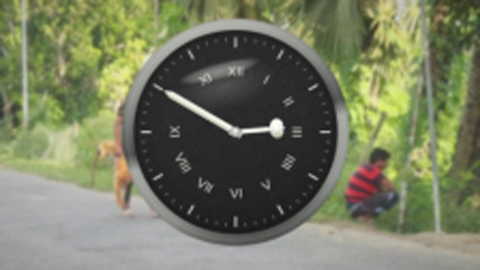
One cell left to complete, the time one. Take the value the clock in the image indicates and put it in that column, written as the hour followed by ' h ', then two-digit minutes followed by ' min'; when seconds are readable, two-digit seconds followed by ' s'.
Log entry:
2 h 50 min
